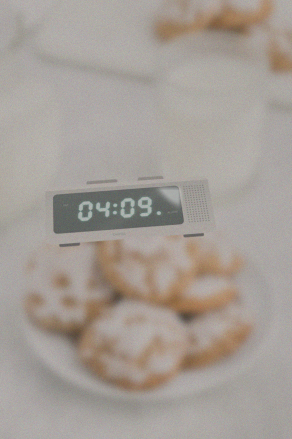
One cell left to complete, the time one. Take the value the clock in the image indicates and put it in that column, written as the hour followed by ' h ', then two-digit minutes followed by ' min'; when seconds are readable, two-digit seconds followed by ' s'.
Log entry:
4 h 09 min
